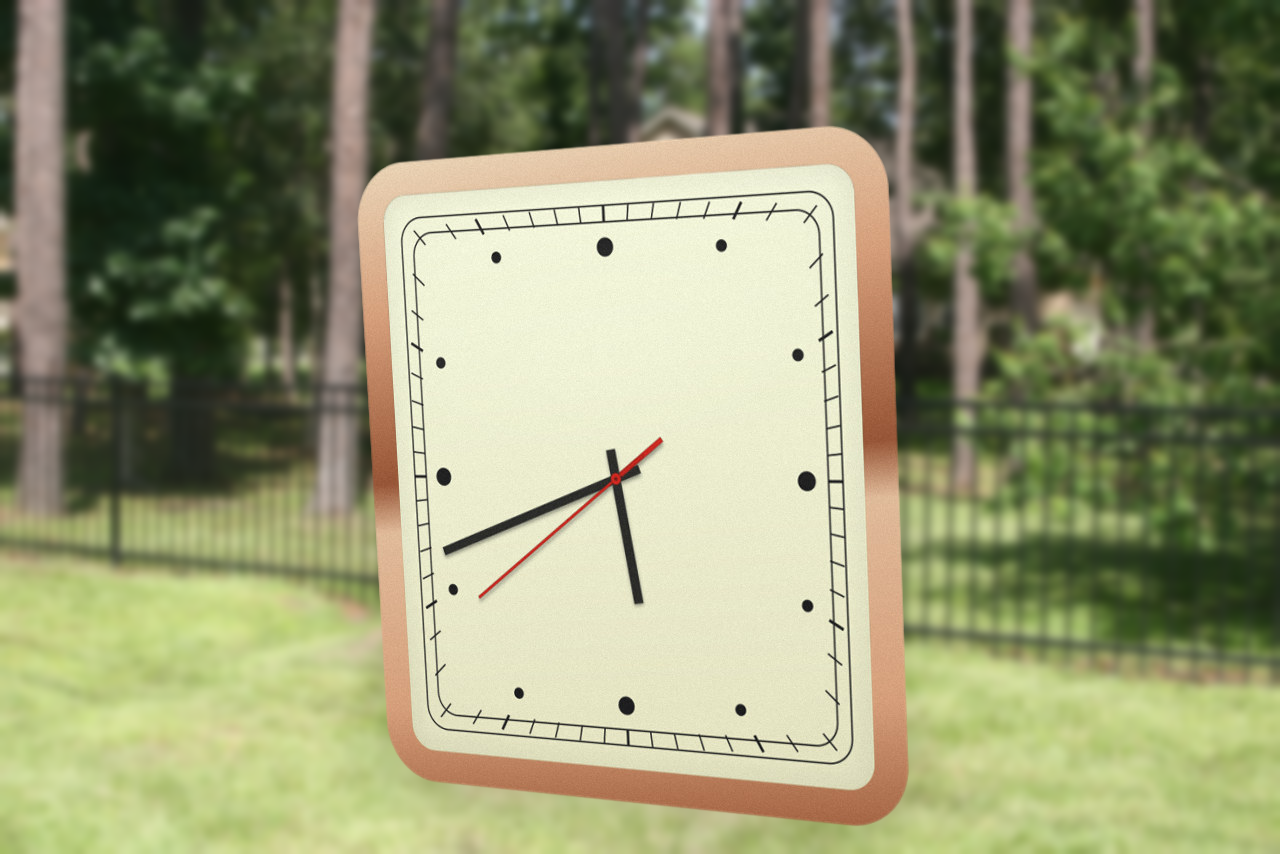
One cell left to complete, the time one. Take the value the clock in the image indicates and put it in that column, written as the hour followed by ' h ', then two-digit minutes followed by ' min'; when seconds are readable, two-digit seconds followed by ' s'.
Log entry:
5 h 41 min 39 s
